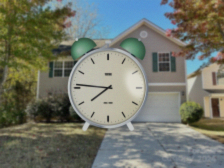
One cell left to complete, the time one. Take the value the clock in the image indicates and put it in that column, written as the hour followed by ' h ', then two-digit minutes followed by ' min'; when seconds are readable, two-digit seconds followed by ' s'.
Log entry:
7 h 46 min
